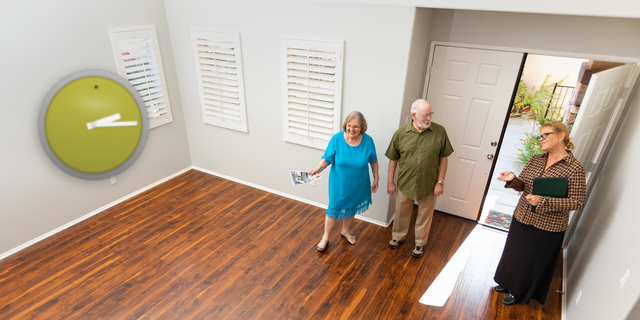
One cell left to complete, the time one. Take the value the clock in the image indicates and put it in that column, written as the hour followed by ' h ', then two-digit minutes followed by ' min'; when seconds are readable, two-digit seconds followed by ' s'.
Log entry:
2 h 14 min
